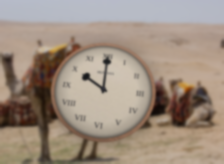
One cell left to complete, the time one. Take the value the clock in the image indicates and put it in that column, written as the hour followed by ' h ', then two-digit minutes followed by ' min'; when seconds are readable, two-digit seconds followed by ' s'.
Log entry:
10 h 00 min
